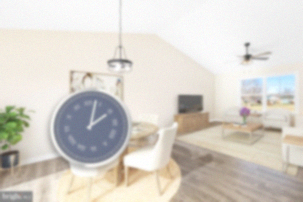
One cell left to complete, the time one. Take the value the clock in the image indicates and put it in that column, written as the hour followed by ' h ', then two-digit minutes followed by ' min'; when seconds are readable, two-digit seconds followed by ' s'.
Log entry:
2 h 03 min
